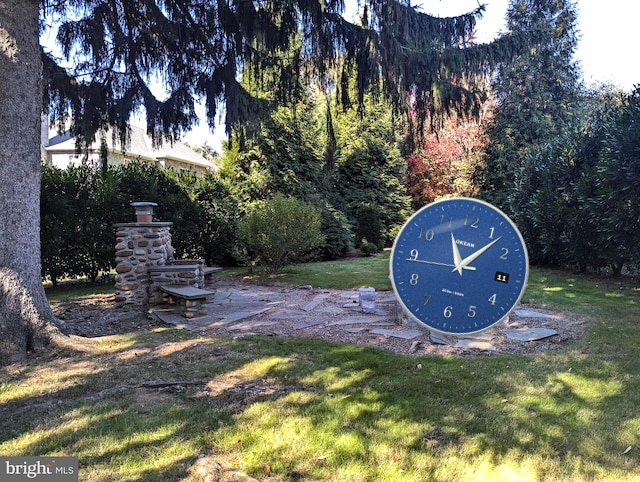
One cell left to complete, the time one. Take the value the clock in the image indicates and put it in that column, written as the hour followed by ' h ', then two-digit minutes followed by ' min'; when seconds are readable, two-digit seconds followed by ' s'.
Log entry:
11 h 06 min 44 s
